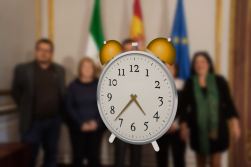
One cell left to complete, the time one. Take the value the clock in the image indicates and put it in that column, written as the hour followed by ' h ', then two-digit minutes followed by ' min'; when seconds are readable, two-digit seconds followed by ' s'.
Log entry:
4 h 37 min
